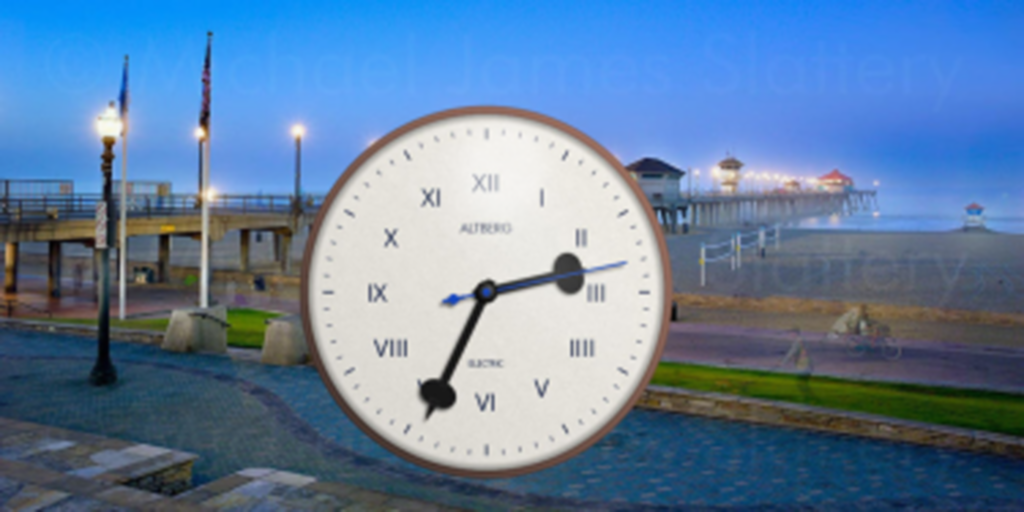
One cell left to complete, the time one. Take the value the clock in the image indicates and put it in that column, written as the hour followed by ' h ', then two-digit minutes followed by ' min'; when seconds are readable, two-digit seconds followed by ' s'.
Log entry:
2 h 34 min 13 s
